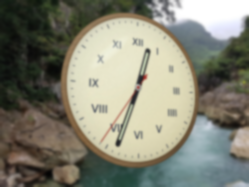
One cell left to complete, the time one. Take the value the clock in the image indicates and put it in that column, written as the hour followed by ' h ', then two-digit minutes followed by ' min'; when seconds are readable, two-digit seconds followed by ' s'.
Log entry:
12 h 33 min 36 s
